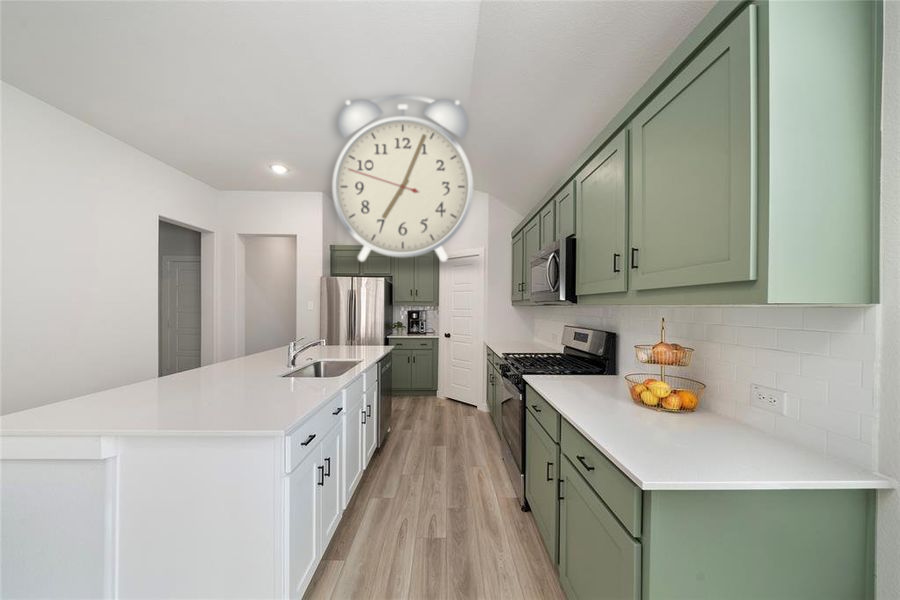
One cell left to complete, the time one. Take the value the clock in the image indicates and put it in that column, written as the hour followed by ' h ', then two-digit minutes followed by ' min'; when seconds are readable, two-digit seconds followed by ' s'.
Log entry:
7 h 03 min 48 s
